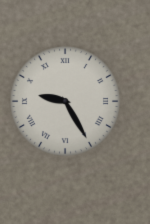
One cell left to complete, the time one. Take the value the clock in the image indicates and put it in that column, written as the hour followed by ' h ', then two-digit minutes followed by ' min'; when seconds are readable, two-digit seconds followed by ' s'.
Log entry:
9 h 25 min
